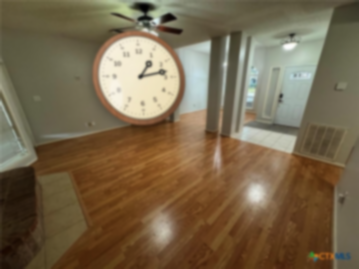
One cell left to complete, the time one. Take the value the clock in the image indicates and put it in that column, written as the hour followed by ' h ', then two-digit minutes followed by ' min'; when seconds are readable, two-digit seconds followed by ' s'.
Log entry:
1 h 13 min
